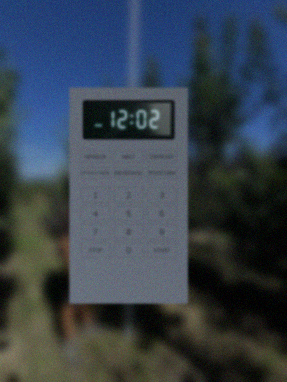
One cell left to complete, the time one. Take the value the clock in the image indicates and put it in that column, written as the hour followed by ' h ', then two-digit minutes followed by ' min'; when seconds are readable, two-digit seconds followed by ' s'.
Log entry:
12 h 02 min
